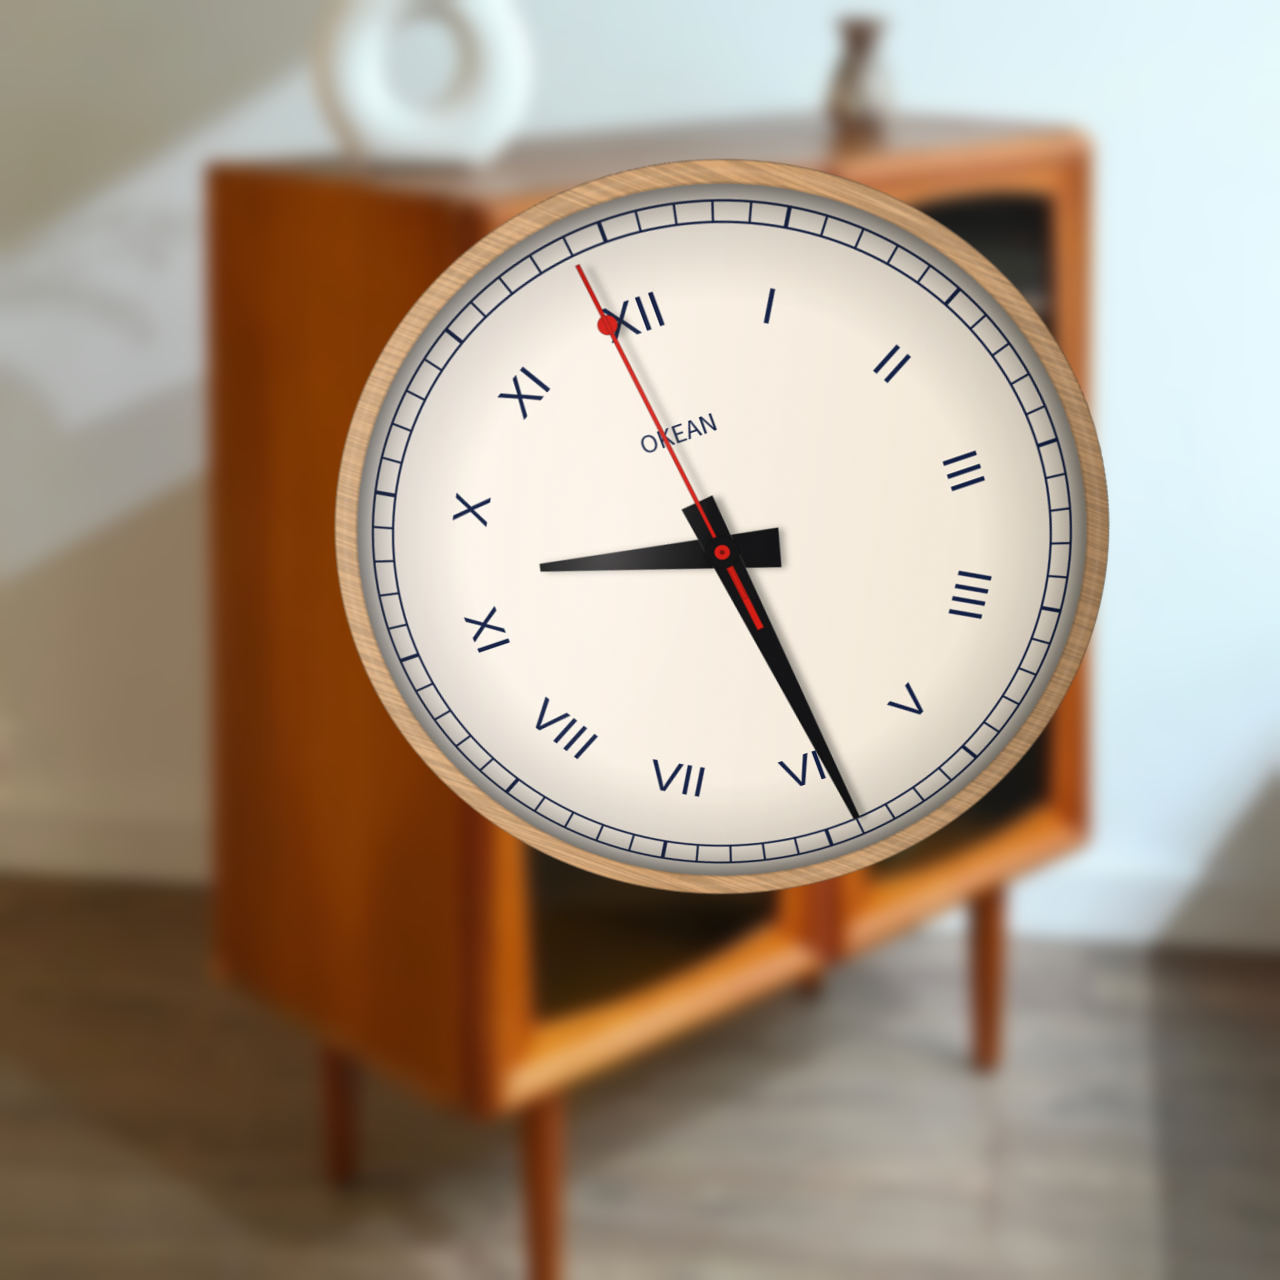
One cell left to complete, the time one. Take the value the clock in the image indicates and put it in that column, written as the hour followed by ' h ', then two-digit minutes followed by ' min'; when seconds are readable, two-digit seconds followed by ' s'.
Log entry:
9 h 28 min 59 s
